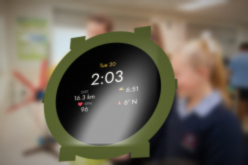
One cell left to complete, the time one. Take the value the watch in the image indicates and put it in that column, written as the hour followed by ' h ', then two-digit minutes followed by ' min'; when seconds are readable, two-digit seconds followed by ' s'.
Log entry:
2 h 03 min
